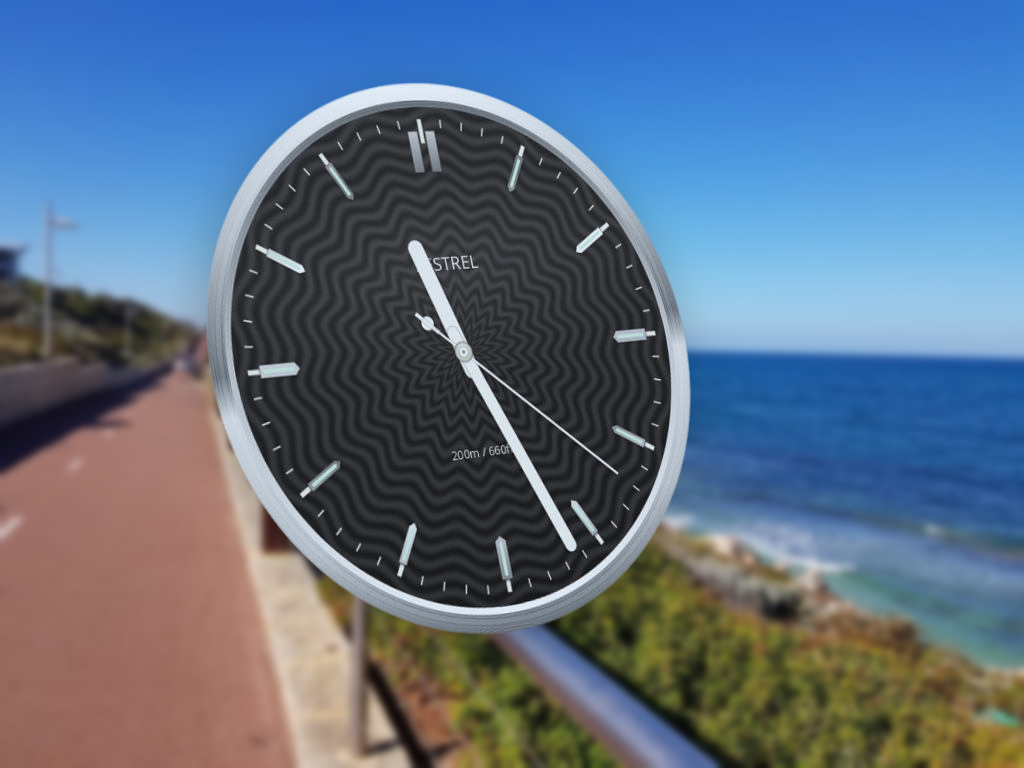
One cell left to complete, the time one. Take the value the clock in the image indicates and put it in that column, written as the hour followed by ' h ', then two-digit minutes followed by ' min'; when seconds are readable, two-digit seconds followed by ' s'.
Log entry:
11 h 26 min 22 s
